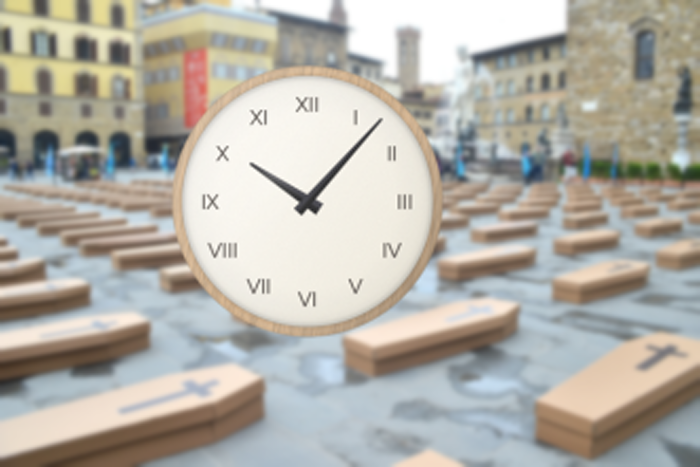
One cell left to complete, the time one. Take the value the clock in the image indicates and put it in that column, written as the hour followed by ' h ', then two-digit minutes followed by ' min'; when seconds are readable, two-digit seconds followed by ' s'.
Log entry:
10 h 07 min
